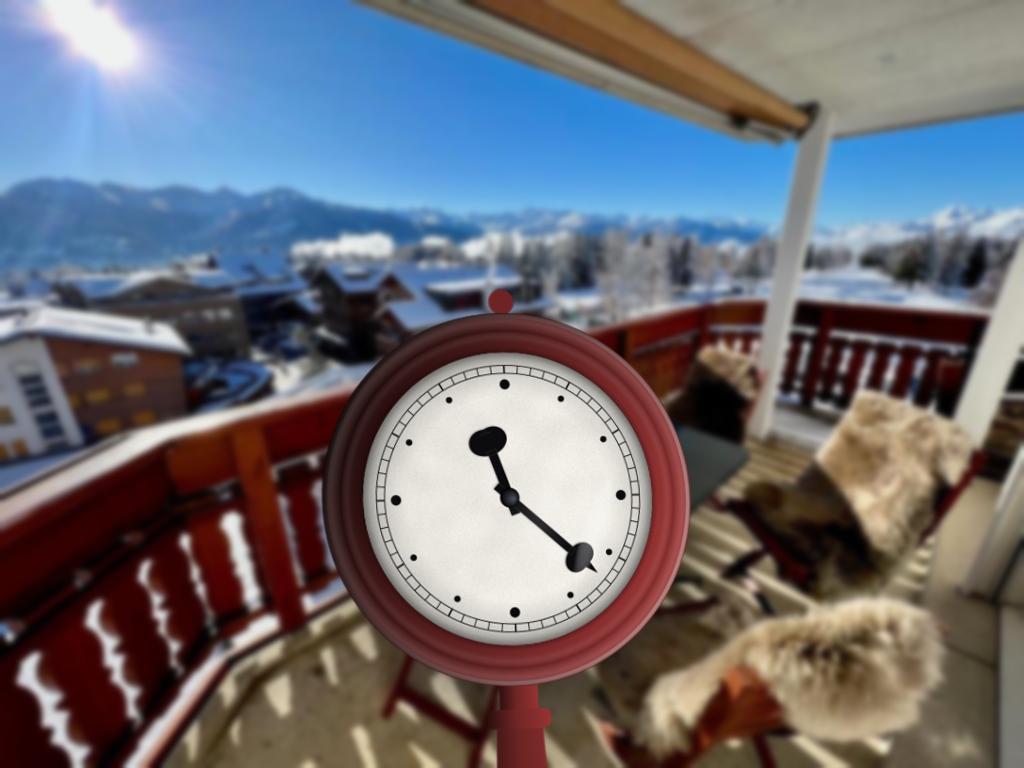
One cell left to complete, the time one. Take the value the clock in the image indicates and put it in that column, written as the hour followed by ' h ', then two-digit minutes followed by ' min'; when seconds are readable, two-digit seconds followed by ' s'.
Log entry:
11 h 22 min
